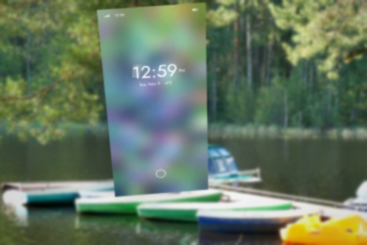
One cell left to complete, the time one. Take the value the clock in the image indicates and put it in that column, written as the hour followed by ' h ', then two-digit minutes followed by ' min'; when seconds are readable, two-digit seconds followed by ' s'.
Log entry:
12 h 59 min
